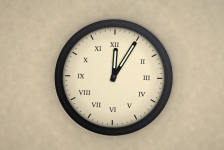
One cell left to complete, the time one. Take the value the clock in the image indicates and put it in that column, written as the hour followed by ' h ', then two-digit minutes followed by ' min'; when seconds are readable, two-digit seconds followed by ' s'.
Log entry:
12 h 05 min
